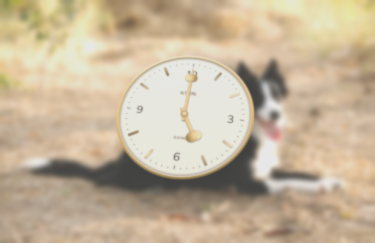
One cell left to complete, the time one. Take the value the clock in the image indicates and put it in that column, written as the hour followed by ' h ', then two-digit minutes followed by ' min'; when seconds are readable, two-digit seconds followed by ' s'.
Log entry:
5 h 00 min
